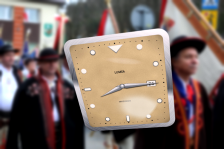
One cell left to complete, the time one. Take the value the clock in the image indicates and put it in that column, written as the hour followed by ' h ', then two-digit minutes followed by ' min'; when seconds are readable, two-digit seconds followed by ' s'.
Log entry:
8 h 15 min
